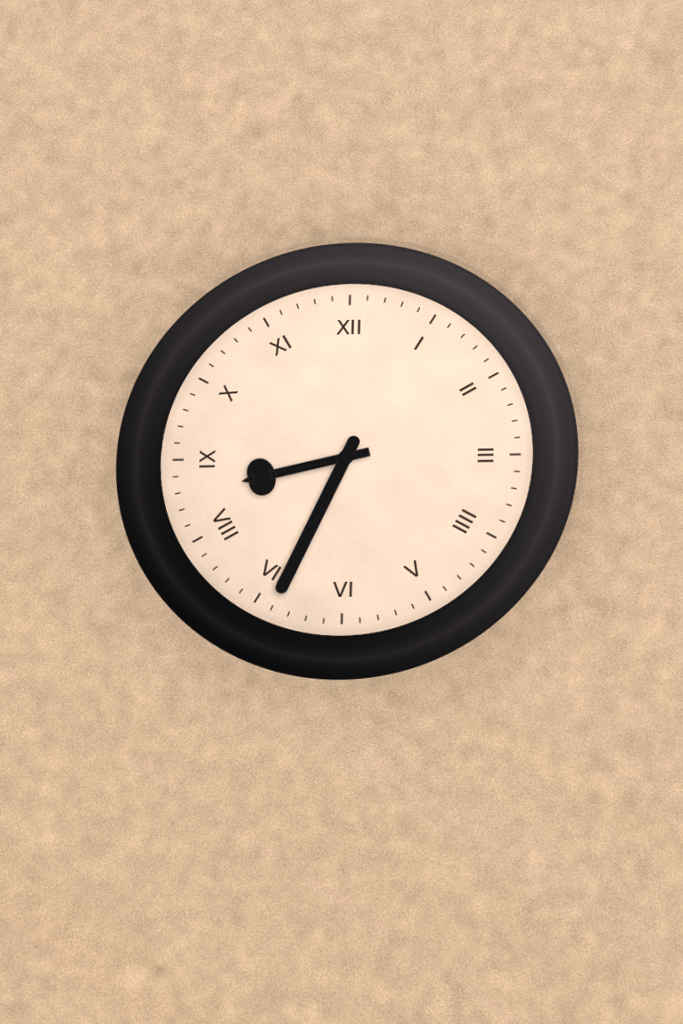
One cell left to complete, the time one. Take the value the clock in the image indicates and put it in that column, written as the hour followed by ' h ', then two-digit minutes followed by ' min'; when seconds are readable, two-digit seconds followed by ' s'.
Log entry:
8 h 34 min
